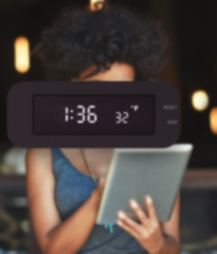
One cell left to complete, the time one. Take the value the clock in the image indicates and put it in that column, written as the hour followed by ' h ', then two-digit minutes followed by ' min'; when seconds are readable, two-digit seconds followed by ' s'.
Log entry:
1 h 36 min
